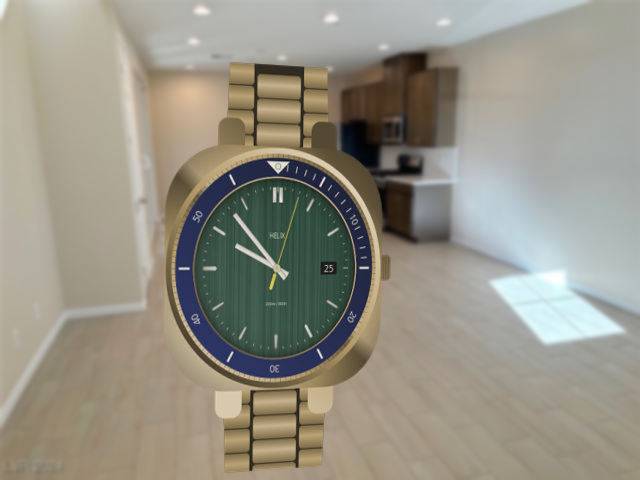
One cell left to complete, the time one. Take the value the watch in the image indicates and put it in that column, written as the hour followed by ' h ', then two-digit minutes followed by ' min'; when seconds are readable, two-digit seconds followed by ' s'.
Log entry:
9 h 53 min 03 s
